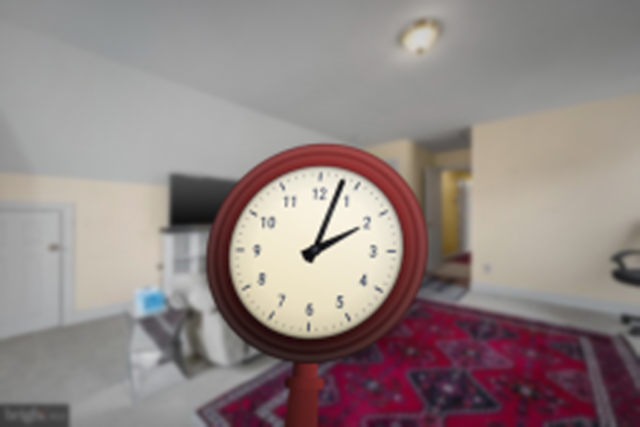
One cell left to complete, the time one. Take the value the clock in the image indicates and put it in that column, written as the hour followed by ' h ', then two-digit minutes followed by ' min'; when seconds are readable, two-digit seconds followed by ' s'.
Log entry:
2 h 03 min
